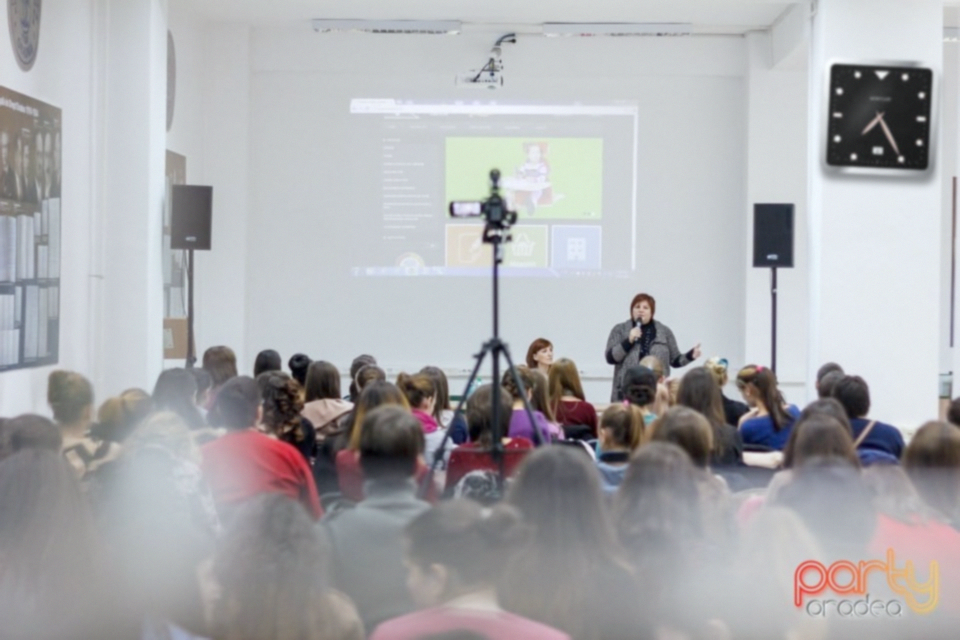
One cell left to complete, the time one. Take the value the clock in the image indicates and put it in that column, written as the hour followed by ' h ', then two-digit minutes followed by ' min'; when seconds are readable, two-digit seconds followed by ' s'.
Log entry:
7 h 25 min
